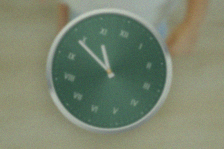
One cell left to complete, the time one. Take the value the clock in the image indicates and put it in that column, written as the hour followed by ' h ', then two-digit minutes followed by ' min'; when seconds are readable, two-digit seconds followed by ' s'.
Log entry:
10 h 49 min
